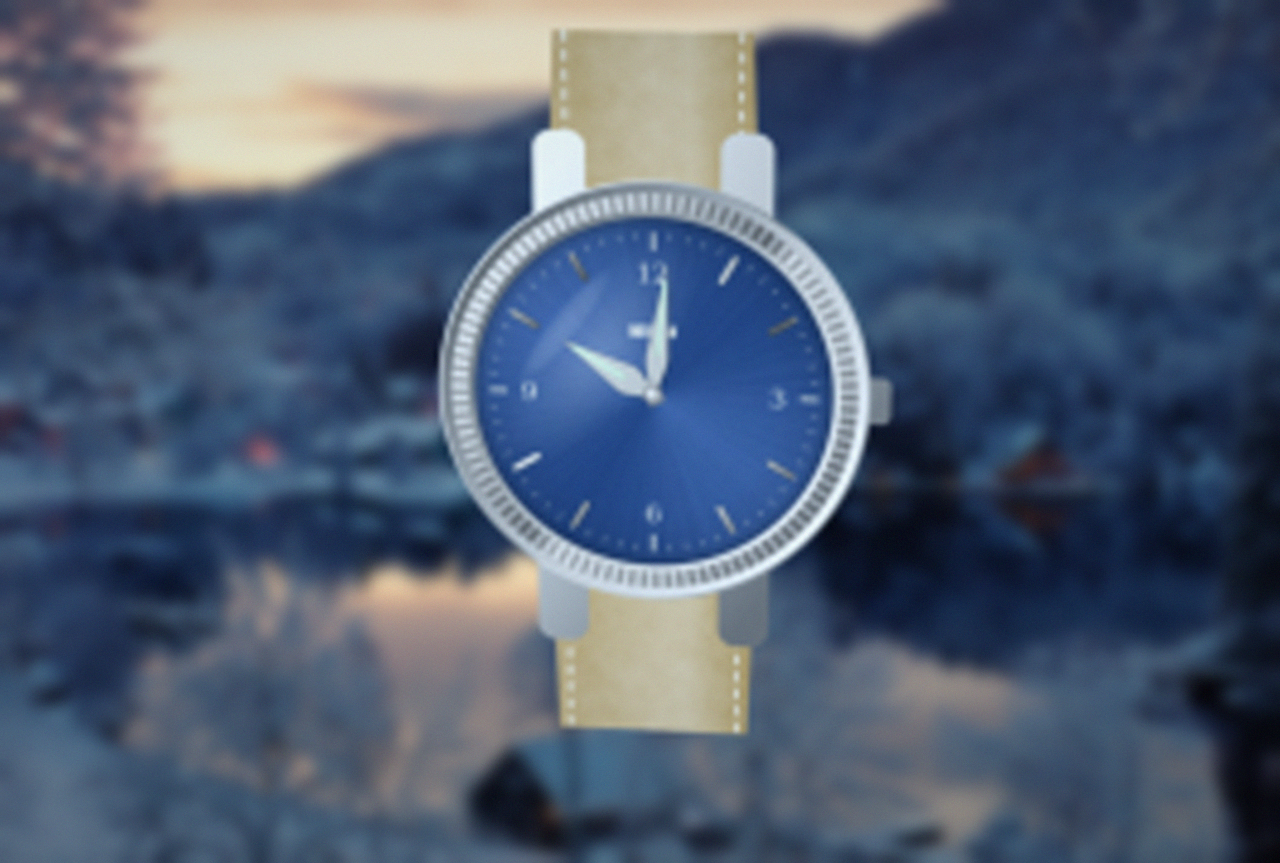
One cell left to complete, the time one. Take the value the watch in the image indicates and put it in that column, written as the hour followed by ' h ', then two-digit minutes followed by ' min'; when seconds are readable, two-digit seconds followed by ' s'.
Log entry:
10 h 01 min
